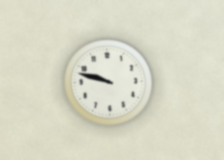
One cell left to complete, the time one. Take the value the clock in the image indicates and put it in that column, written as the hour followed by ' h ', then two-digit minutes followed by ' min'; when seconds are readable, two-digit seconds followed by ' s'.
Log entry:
9 h 48 min
